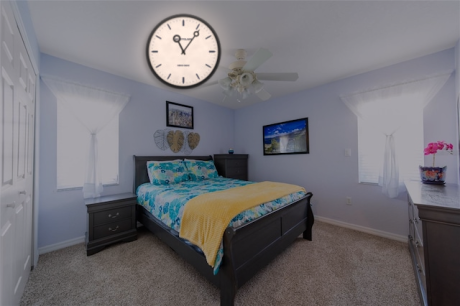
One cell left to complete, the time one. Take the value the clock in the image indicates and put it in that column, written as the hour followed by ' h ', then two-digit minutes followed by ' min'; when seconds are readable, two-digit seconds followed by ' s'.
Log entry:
11 h 06 min
